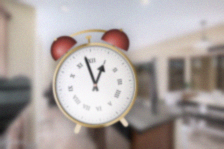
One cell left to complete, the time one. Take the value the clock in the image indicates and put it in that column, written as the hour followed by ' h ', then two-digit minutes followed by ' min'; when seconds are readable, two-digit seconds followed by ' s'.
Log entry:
12 h 58 min
